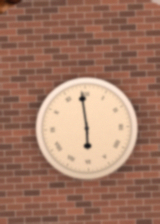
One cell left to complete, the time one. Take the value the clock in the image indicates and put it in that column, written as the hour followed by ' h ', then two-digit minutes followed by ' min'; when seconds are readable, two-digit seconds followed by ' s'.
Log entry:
5 h 59 min
